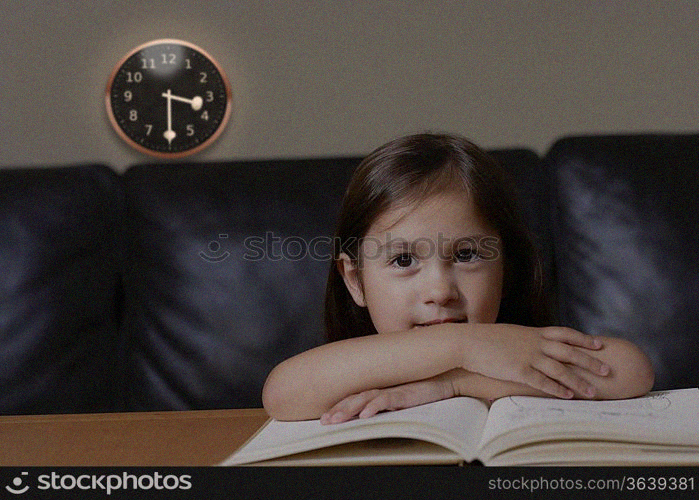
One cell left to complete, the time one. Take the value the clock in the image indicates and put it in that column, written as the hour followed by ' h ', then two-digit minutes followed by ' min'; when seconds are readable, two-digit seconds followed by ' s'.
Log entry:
3 h 30 min
